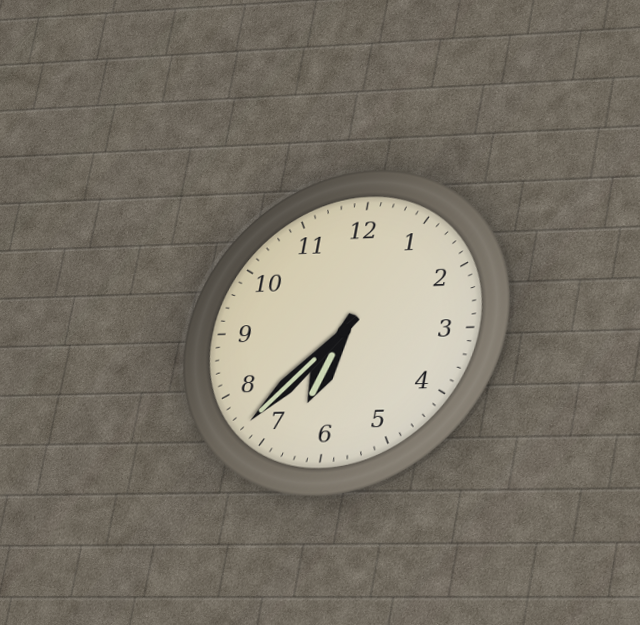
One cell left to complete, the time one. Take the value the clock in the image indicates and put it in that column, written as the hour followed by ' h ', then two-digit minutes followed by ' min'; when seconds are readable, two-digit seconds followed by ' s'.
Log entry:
6 h 37 min
